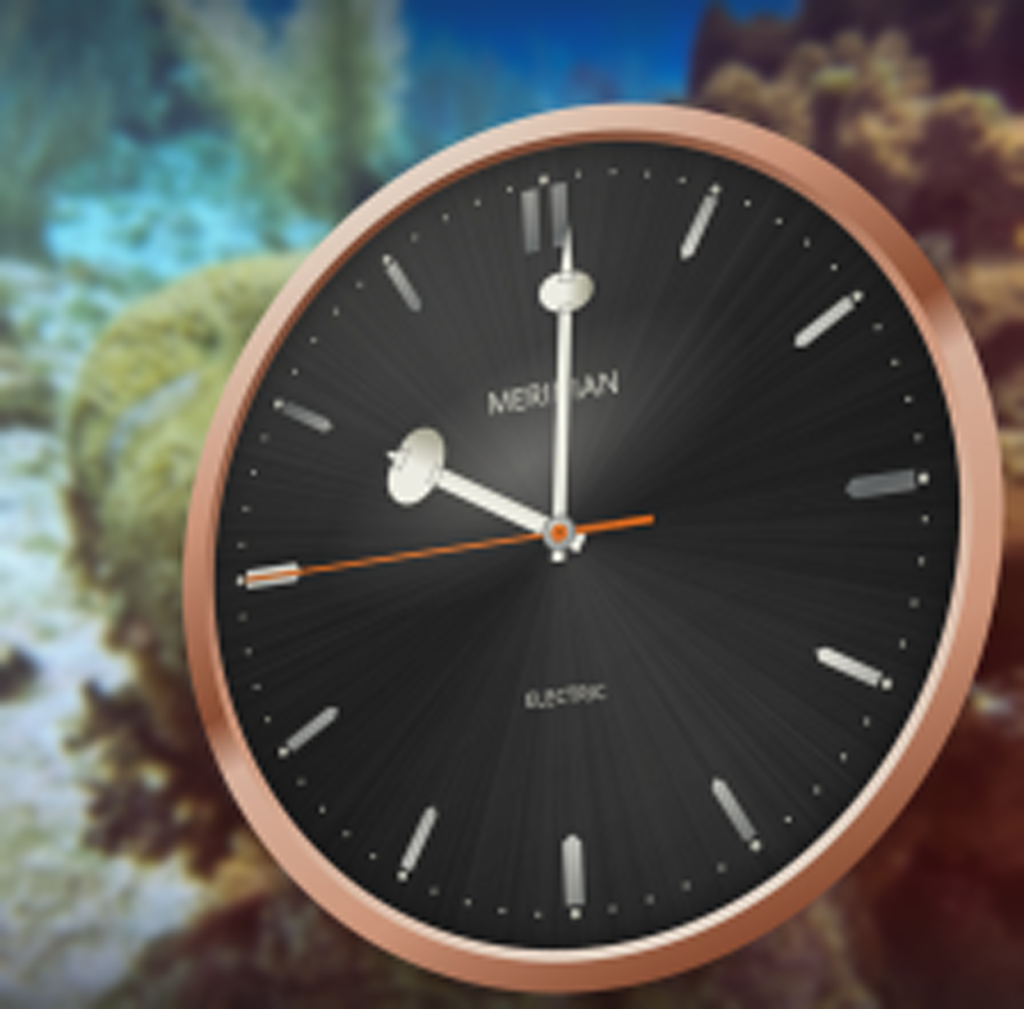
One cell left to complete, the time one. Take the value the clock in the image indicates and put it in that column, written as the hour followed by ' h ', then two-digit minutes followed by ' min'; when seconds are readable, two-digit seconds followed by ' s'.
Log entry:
10 h 00 min 45 s
